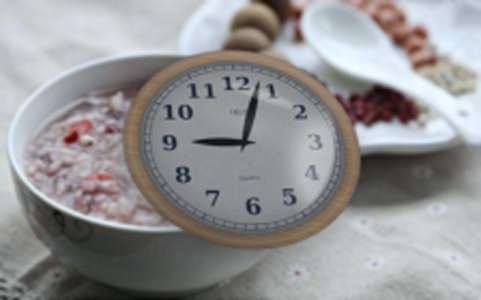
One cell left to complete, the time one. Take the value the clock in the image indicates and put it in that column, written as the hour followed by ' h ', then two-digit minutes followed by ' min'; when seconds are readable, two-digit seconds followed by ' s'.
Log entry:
9 h 03 min
